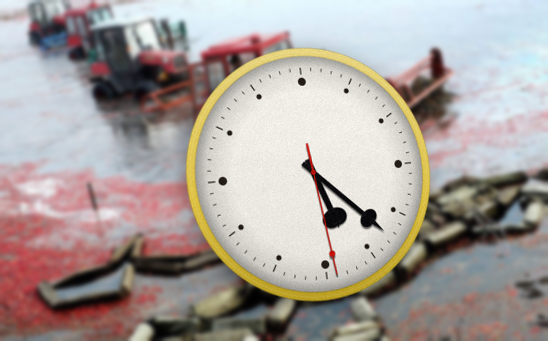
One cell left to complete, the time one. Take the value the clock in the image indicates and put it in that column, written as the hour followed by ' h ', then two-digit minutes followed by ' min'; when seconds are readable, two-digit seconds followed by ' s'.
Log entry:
5 h 22 min 29 s
